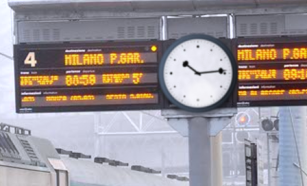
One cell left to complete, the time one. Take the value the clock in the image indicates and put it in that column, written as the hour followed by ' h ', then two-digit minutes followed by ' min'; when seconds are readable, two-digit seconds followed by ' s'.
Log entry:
10 h 14 min
